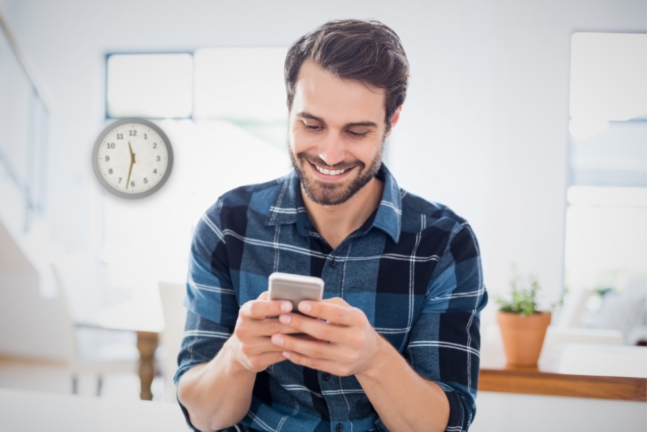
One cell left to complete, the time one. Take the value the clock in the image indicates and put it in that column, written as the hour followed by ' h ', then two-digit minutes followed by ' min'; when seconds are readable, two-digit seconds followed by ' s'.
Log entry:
11 h 32 min
